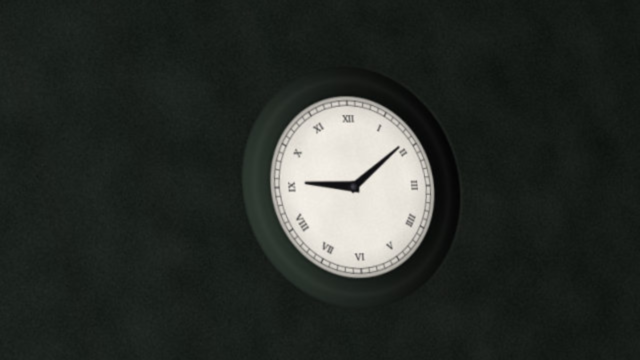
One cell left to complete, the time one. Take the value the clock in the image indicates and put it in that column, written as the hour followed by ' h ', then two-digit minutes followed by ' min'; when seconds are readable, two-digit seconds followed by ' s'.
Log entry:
9 h 09 min
